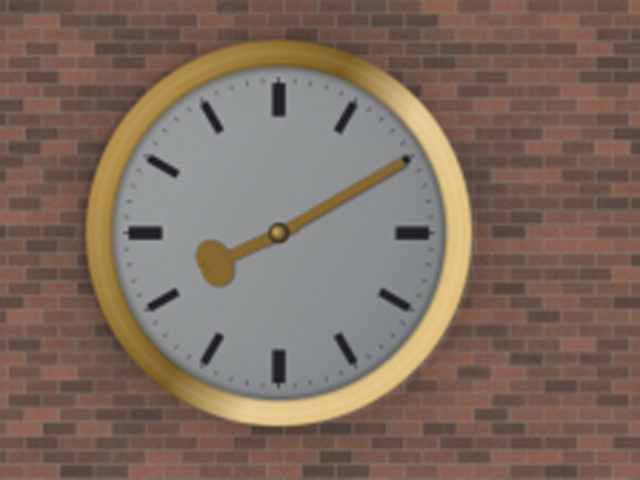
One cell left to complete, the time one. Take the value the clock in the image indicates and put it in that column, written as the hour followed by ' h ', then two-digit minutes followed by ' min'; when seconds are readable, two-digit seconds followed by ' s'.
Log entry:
8 h 10 min
